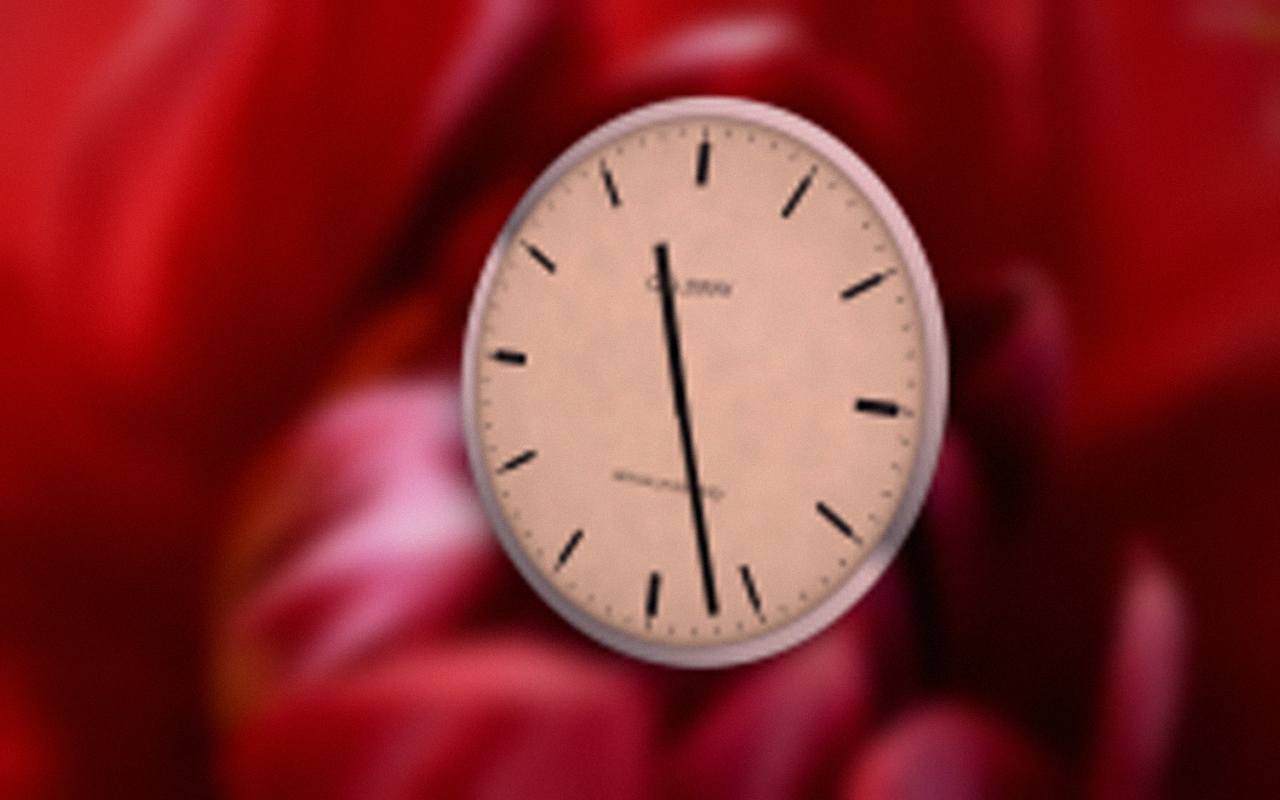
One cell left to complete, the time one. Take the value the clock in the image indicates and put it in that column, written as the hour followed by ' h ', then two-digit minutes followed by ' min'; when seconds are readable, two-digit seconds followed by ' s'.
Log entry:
11 h 27 min
